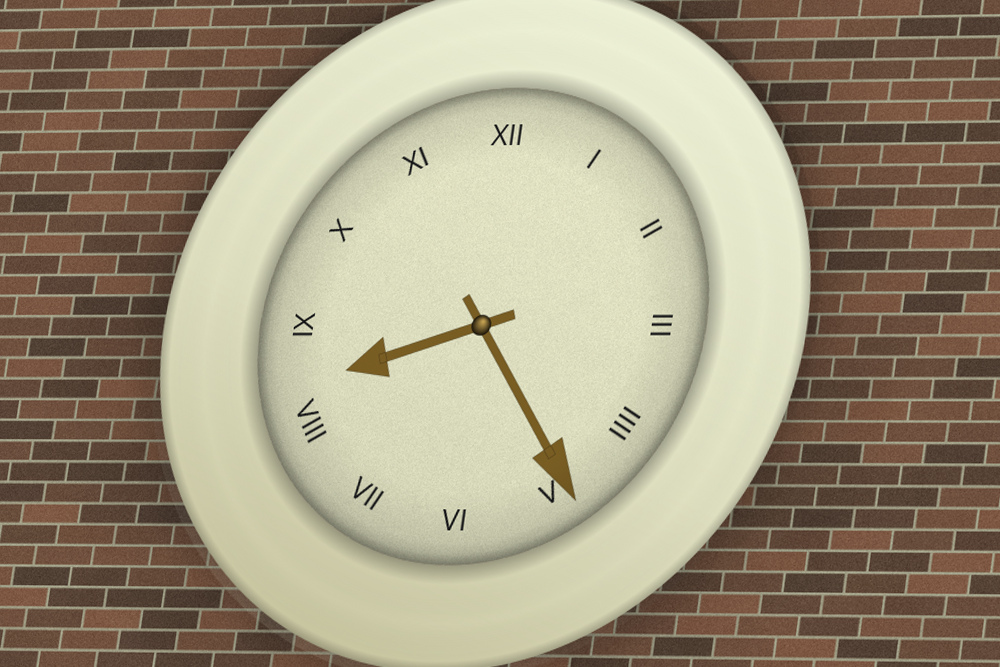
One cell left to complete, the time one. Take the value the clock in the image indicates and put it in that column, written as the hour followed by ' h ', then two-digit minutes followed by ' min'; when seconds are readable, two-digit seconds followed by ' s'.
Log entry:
8 h 24 min
